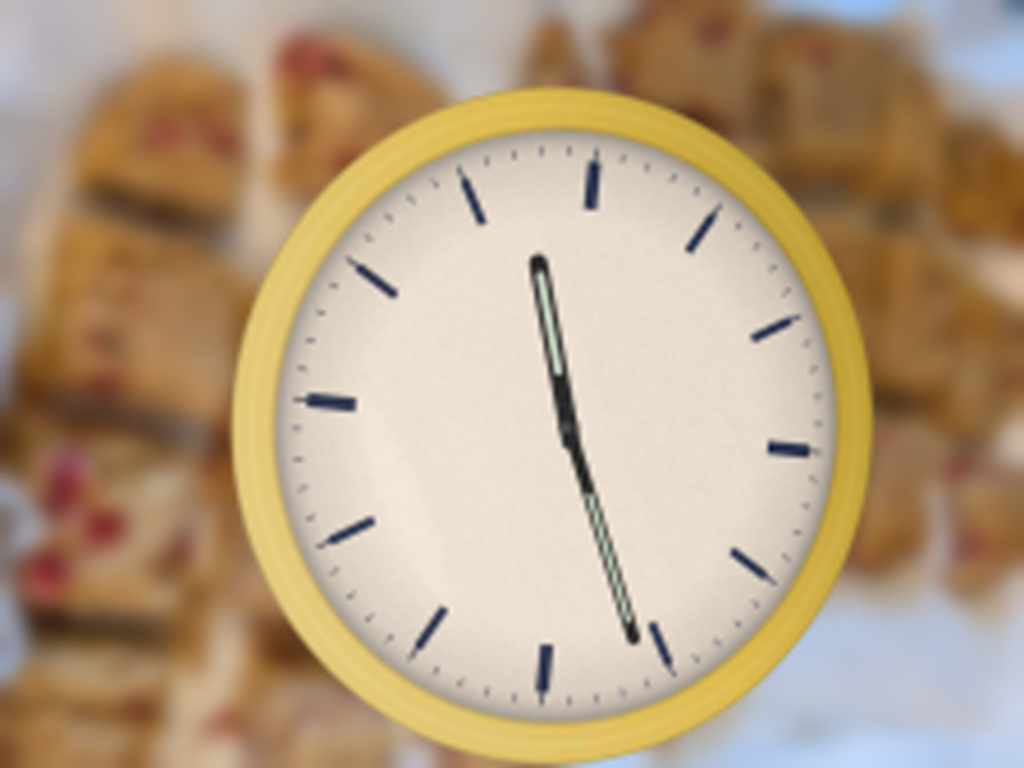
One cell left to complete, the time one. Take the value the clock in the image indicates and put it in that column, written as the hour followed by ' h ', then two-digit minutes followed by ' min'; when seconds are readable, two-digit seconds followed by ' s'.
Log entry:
11 h 26 min
